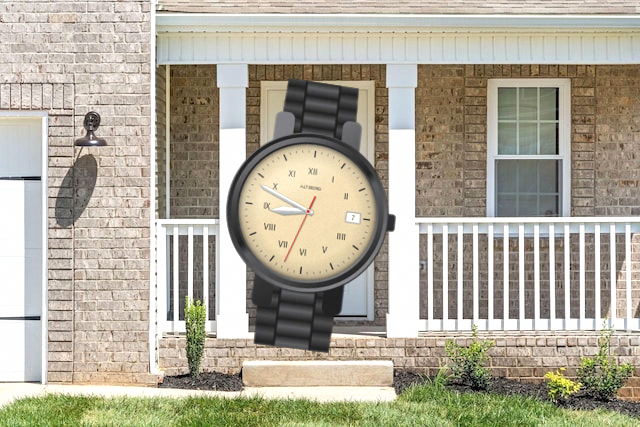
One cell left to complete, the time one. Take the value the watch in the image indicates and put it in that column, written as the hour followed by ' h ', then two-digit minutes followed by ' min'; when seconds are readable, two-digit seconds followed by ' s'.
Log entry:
8 h 48 min 33 s
